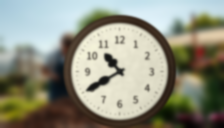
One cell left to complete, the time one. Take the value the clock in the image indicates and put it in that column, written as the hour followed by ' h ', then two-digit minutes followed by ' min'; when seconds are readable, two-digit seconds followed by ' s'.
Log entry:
10 h 40 min
